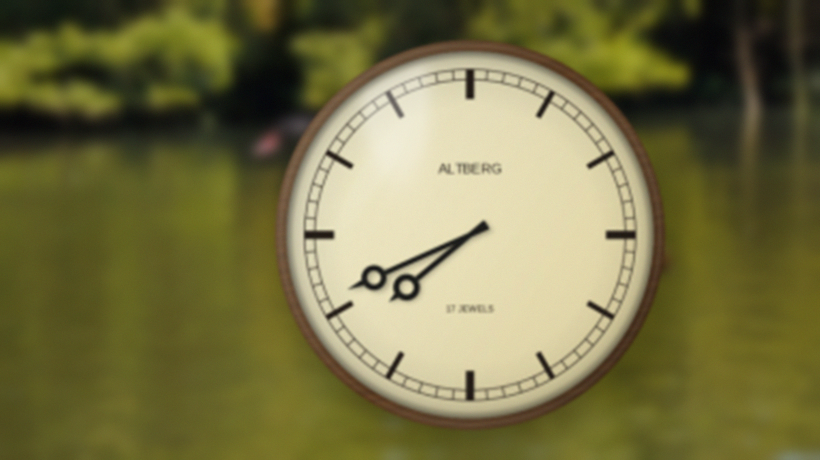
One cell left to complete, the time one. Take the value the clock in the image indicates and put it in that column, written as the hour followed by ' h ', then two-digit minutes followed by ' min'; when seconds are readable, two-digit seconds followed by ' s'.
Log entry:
7 h 41 min
